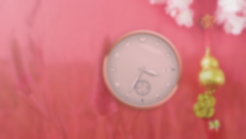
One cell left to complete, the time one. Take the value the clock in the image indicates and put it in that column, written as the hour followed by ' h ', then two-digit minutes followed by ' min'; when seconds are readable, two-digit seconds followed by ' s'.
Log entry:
3 h 35 min
